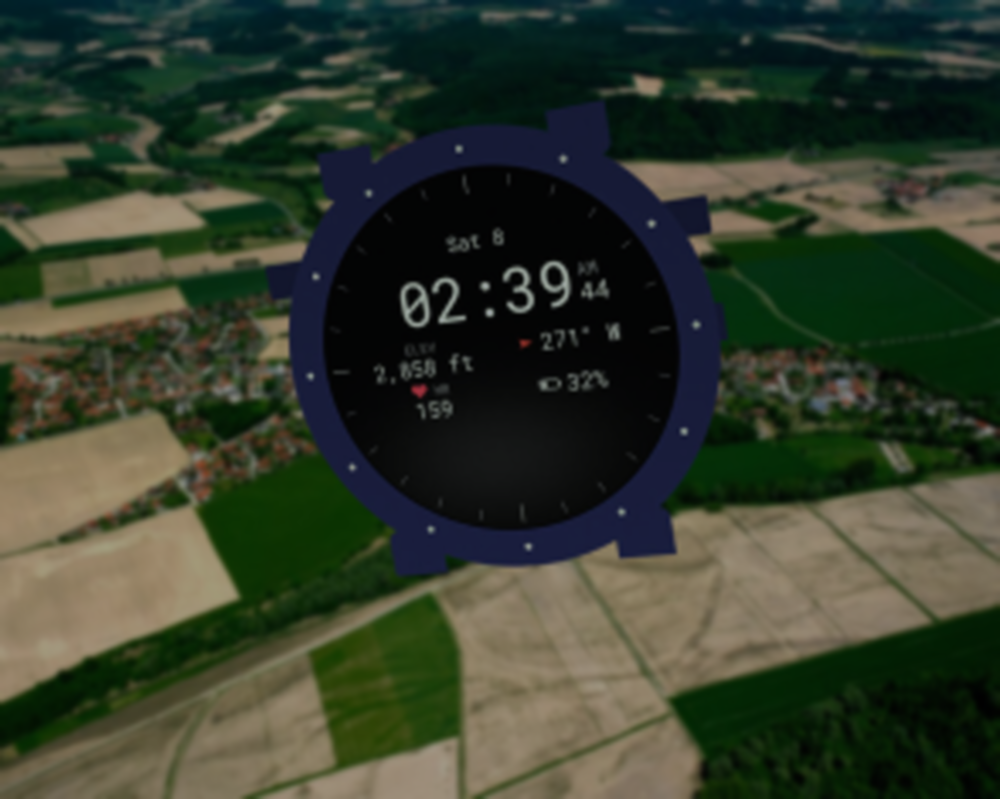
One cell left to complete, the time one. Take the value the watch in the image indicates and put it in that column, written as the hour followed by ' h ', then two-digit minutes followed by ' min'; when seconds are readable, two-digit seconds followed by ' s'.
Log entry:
2 h 39 min
